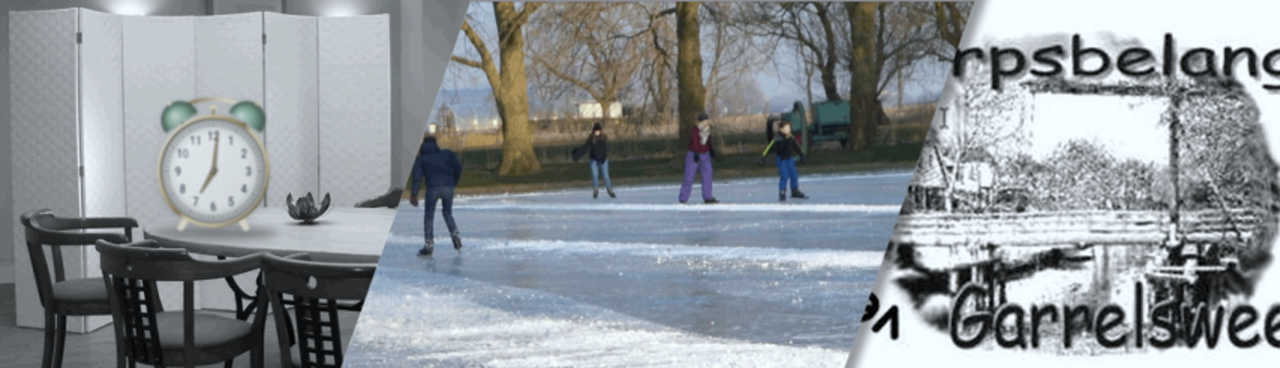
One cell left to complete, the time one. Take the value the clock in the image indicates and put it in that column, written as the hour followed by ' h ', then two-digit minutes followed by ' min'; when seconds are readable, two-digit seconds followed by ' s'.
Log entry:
7 h 01 min
